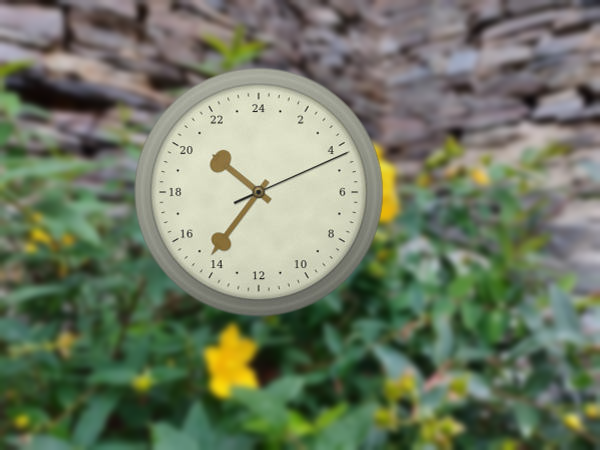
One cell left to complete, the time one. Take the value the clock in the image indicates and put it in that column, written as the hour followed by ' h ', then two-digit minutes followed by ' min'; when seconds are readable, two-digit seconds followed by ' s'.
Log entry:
20 h 36 min 11 s
